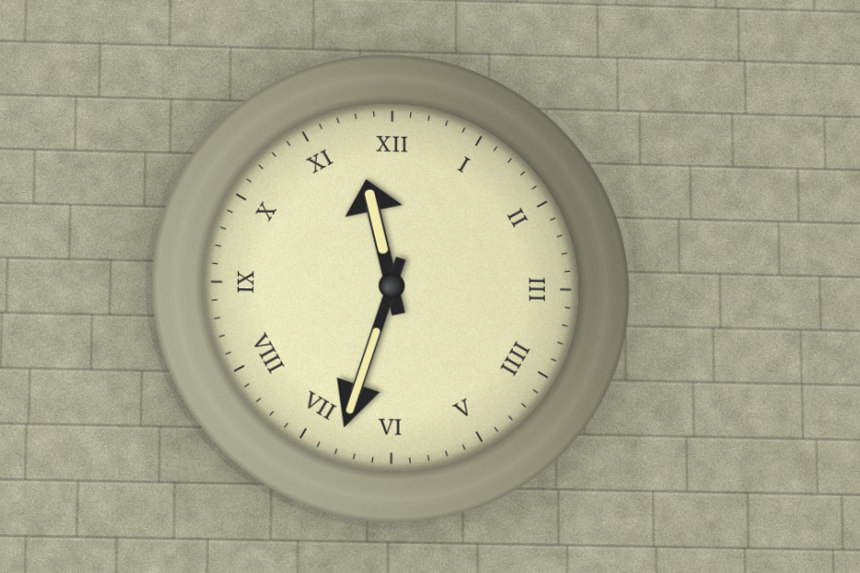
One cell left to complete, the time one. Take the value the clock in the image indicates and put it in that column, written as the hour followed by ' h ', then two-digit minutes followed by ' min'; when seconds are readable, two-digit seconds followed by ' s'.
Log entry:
11 h 33 min
